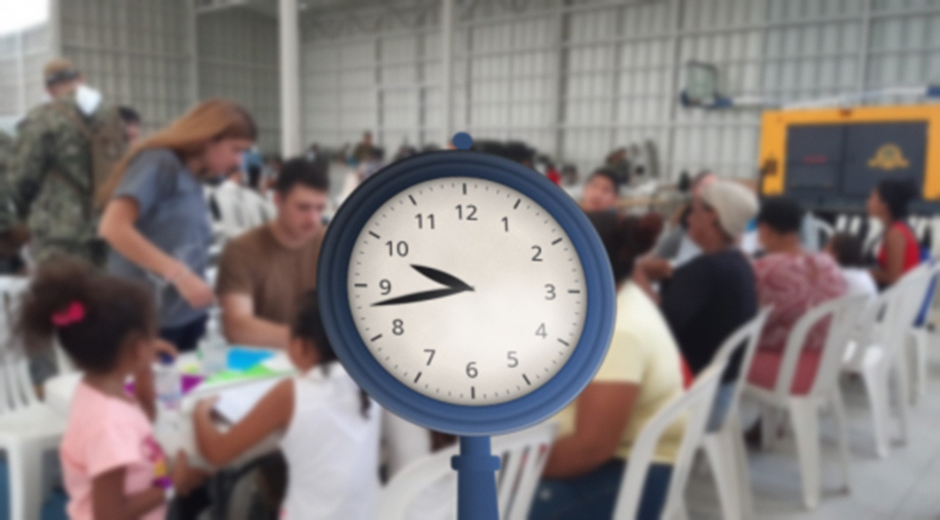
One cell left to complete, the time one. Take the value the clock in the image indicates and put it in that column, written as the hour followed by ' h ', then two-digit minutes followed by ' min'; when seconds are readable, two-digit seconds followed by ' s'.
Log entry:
9 h 43 min
